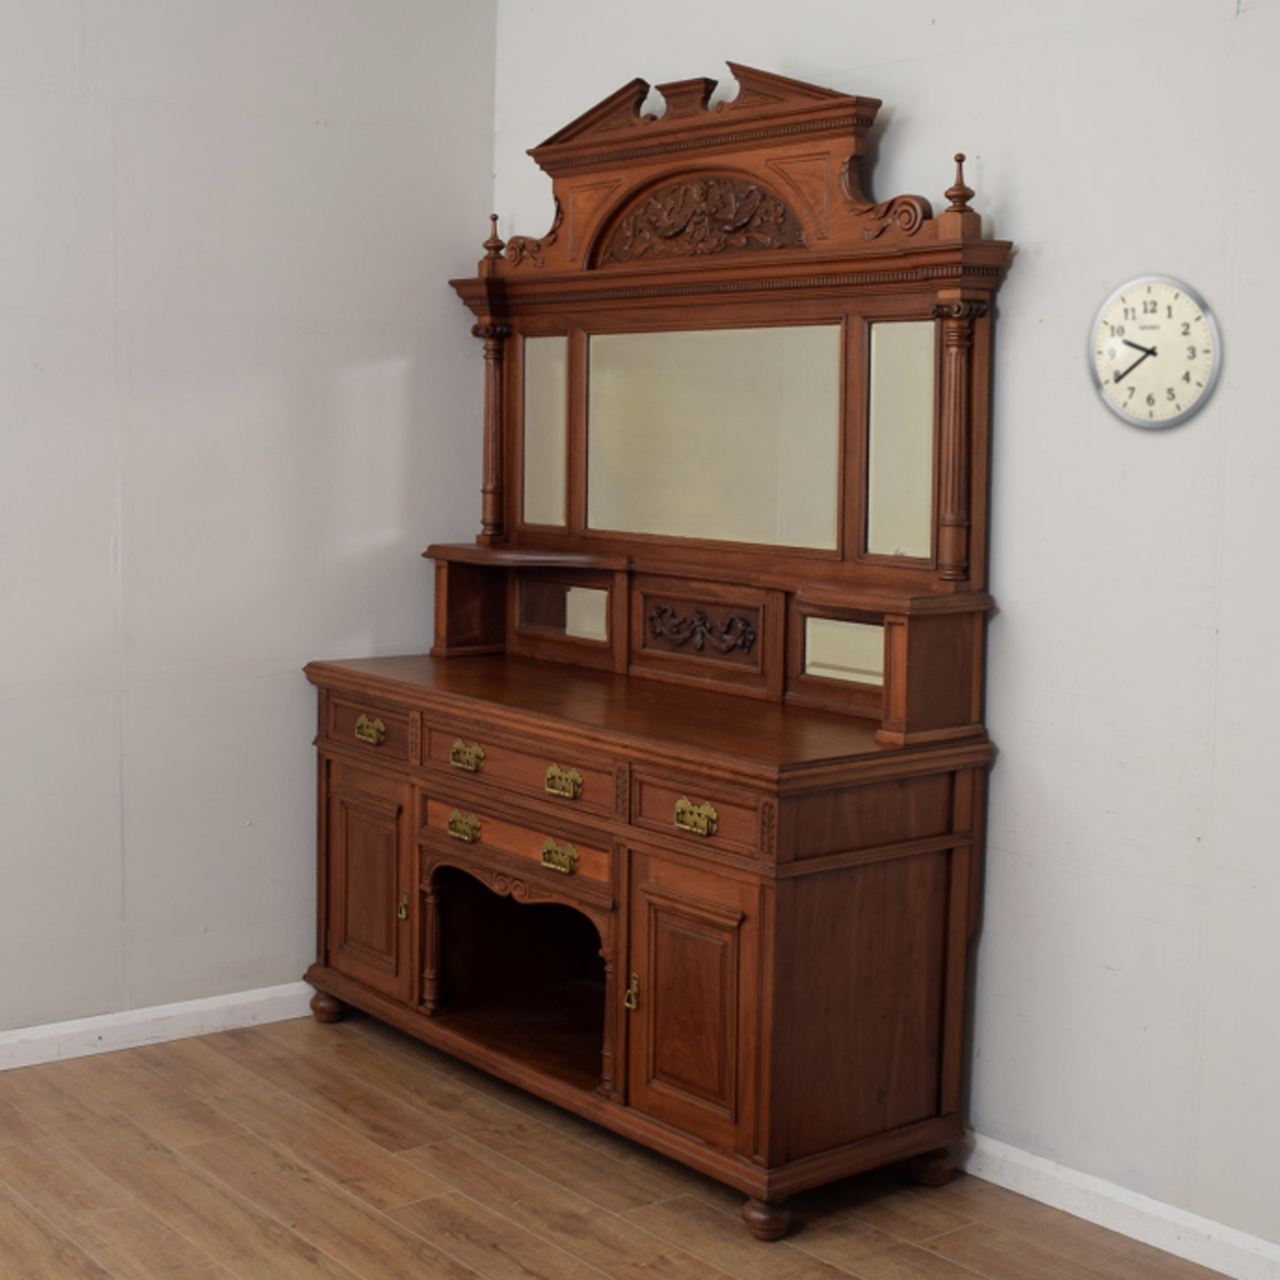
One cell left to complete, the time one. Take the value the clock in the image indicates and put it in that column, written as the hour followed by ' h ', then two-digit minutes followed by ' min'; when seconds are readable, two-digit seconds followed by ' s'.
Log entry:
9 h 39 min
